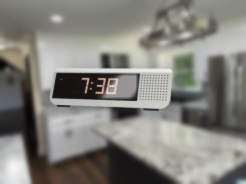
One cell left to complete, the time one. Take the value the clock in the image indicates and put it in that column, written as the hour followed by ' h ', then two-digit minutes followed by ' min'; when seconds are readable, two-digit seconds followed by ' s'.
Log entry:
7 h 38 min
